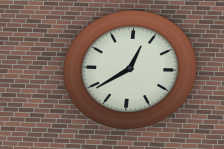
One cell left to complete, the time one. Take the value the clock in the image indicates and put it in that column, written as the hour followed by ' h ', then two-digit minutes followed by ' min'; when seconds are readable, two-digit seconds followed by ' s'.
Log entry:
12 h 39 min
